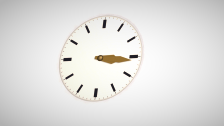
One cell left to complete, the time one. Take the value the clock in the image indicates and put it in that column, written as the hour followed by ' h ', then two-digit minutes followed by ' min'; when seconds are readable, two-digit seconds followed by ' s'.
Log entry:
3 h 16 min
